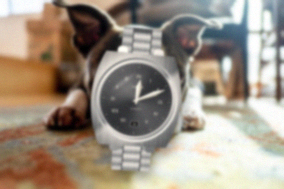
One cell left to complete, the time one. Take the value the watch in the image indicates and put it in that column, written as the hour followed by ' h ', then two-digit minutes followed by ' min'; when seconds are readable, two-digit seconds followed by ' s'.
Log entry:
12 h 11 min
